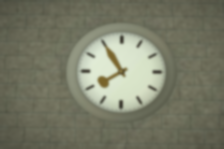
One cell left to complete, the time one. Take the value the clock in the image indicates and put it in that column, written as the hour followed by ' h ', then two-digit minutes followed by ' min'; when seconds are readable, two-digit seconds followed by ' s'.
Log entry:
7 h 55 min
